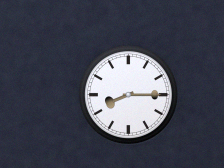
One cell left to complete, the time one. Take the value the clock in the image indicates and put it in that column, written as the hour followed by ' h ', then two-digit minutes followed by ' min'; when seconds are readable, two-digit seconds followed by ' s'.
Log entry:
8 h 15 min
